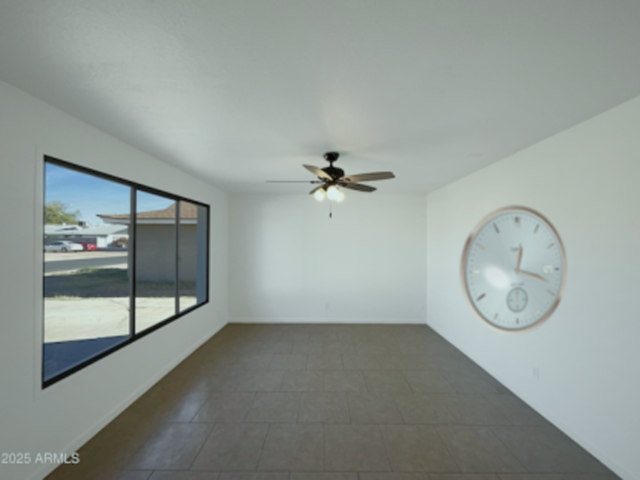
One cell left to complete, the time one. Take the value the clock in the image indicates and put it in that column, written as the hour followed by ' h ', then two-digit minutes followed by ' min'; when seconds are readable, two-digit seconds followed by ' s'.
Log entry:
12 h 18 min
